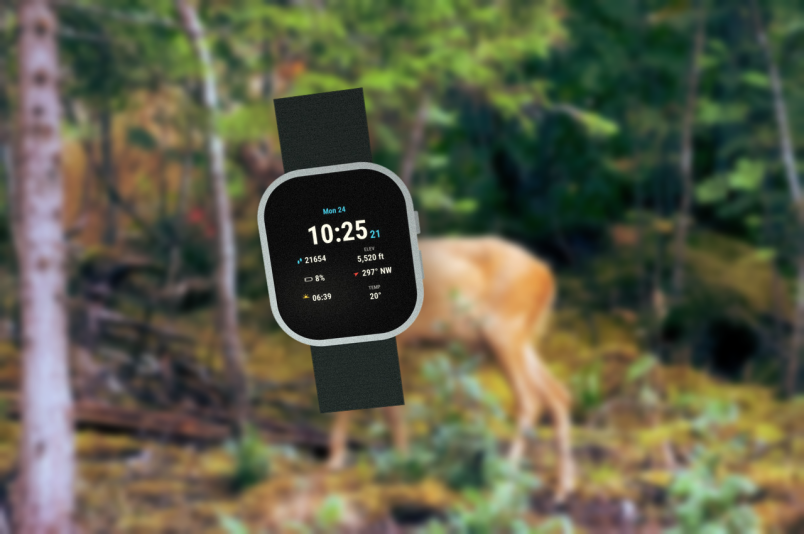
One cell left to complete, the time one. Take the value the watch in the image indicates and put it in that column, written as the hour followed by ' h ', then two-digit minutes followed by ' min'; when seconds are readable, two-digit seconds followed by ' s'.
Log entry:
10 h 25 min 21 s
